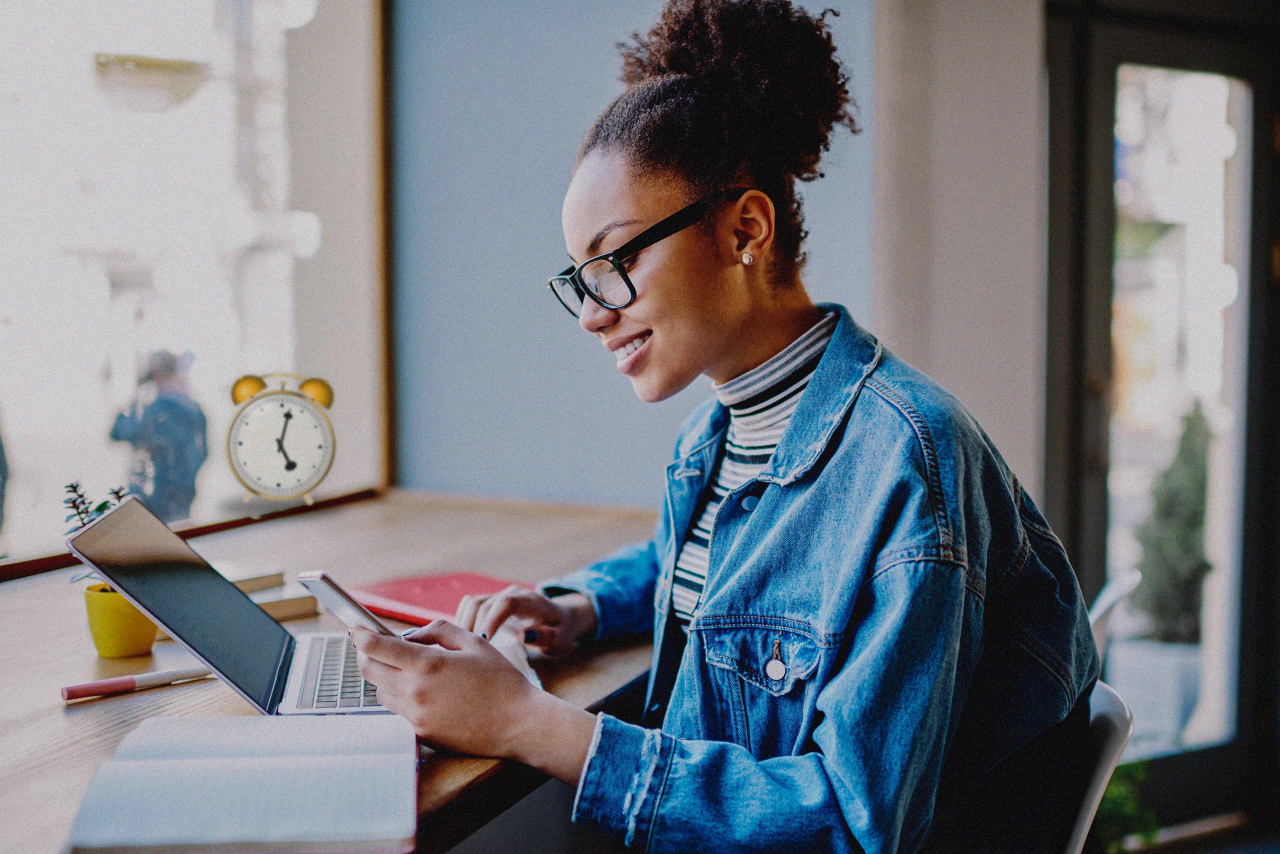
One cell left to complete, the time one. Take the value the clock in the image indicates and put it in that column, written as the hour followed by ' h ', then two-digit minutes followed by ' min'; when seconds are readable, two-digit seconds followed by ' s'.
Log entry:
5 h 02 min
